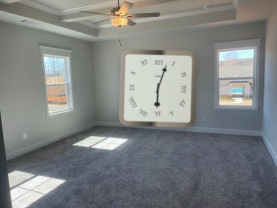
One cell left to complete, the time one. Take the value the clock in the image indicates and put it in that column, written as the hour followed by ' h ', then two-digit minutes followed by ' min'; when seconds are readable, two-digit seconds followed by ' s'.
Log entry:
6 h 03 min
